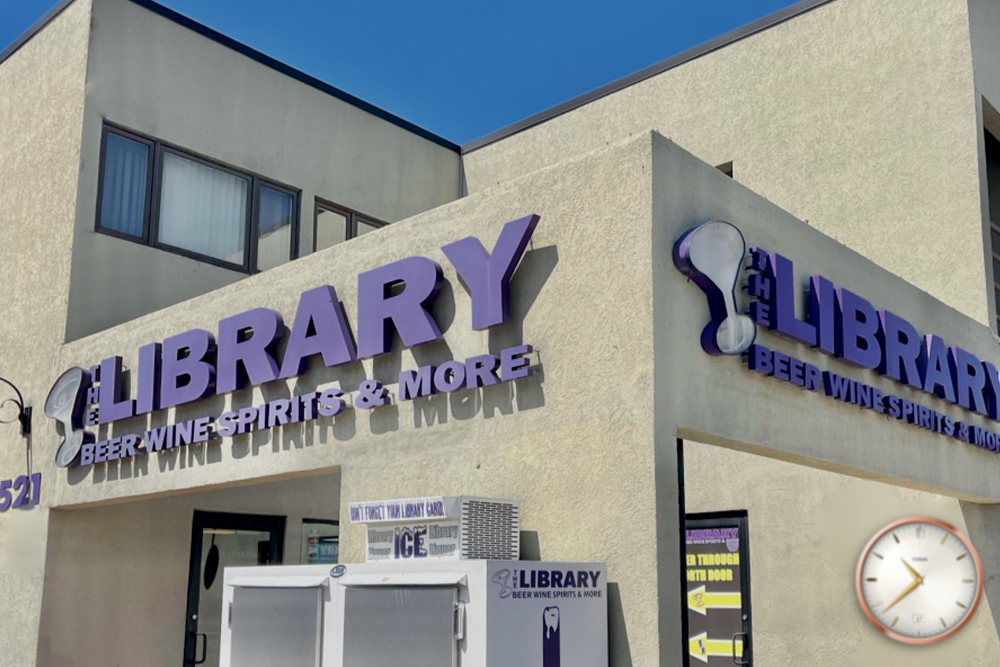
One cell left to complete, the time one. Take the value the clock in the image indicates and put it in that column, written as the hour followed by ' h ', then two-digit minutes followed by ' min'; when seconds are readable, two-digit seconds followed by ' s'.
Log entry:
10 h 38 min
